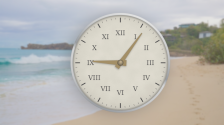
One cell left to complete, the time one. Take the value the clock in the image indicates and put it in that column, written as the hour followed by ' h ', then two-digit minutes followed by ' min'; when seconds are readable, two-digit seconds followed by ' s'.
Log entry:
9 h 06 min
